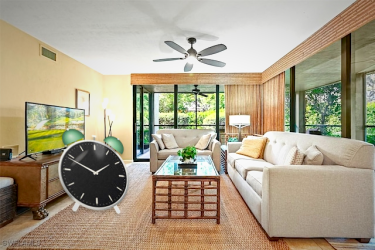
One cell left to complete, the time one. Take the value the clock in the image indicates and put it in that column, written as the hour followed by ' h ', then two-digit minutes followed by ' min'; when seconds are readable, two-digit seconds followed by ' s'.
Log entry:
1 h 49 min
